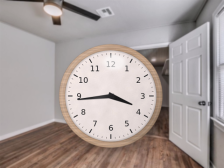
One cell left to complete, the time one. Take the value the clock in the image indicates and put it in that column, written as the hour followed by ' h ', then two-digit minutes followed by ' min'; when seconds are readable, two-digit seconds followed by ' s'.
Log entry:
3 h 44 min
